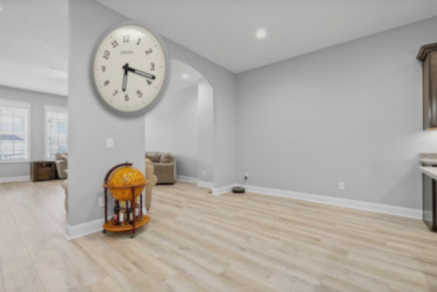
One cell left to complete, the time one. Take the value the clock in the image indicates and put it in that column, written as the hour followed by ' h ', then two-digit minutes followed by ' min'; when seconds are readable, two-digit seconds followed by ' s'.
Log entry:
6 h 18 min
